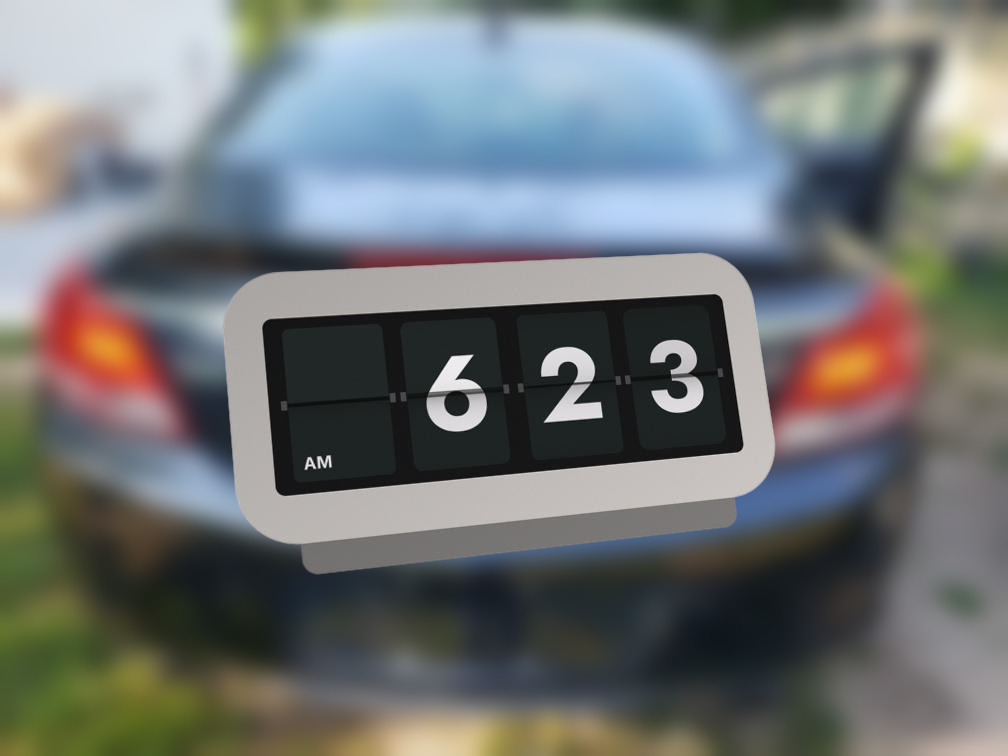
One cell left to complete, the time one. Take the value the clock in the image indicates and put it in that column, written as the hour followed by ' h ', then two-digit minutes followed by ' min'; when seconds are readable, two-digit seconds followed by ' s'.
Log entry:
6 h 23 min
